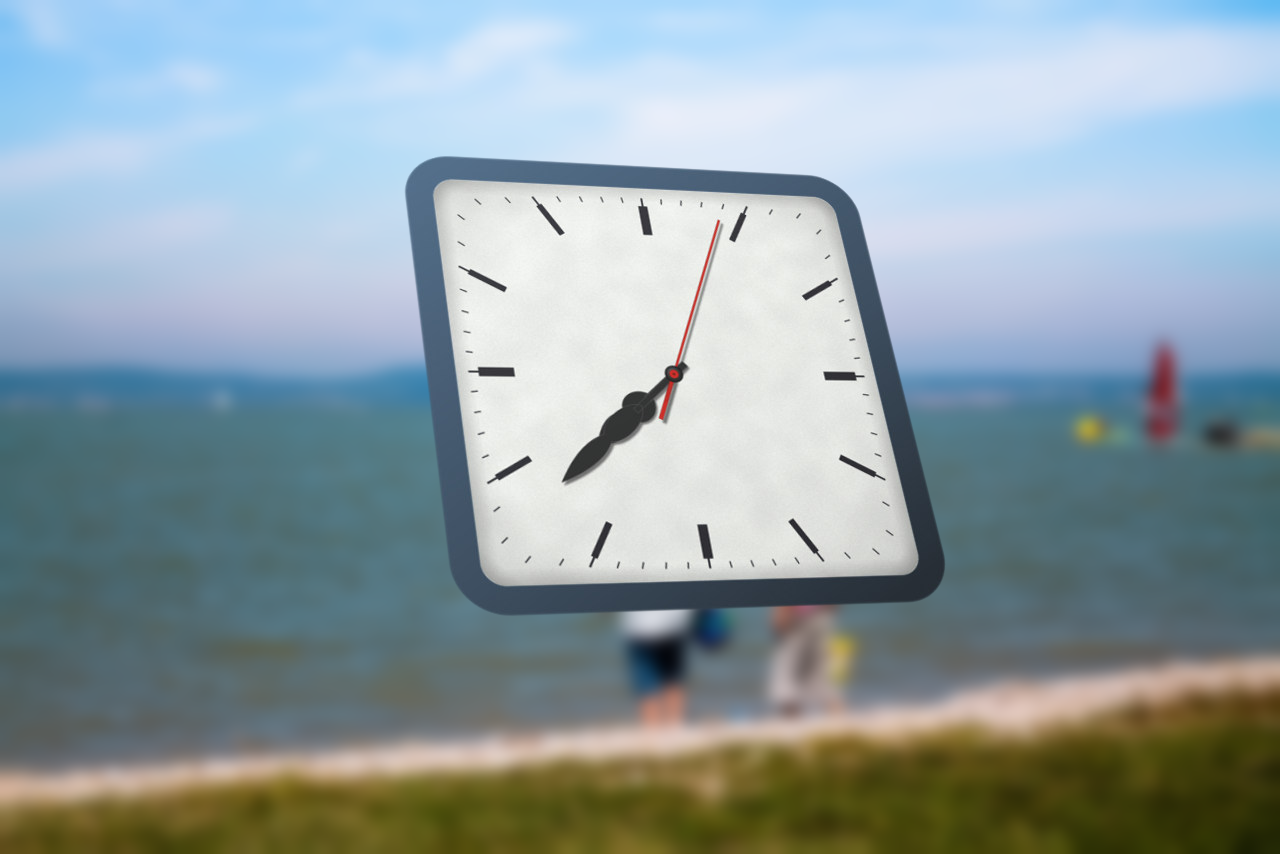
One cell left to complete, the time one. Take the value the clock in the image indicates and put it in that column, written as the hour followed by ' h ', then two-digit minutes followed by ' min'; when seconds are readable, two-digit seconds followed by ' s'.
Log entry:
7 h 38 min 04 s
